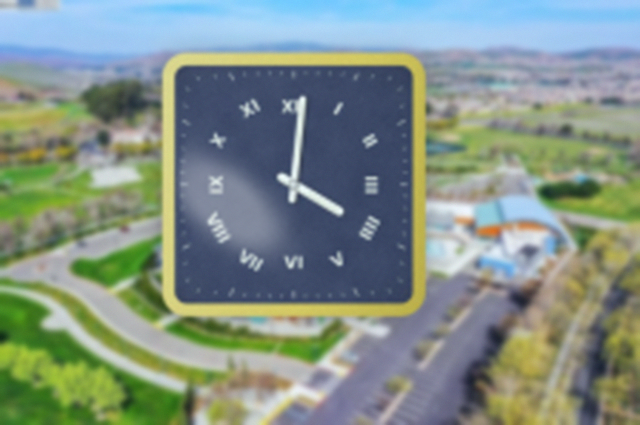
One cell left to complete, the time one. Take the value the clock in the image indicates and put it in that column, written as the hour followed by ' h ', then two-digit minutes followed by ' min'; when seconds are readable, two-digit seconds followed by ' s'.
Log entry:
4 h 01 min
